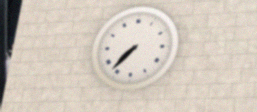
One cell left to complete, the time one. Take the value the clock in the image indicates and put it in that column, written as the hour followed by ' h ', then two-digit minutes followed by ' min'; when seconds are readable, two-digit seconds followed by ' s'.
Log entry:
7 h 37 min
